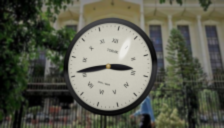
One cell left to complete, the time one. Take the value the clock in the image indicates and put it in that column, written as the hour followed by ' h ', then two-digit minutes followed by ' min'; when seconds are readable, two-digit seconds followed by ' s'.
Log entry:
2 h 41 min
